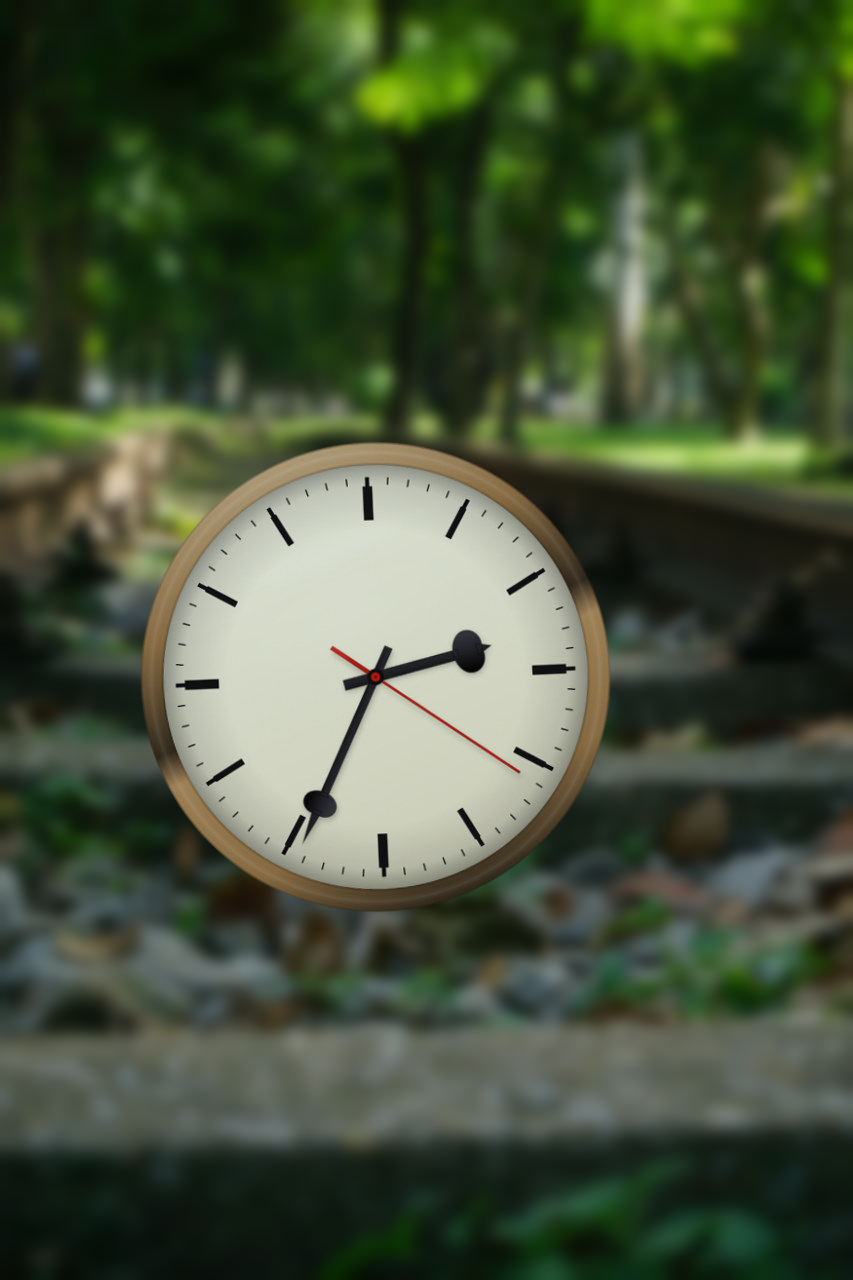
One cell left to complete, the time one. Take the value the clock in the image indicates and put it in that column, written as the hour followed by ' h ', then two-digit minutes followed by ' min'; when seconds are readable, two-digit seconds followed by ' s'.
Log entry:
2 h 34 min 21 s
